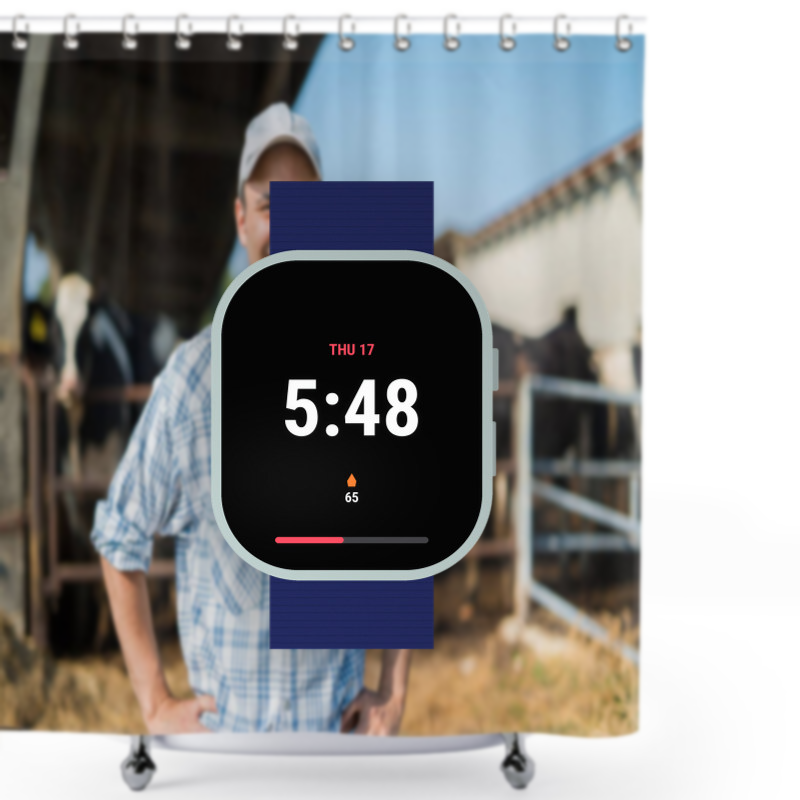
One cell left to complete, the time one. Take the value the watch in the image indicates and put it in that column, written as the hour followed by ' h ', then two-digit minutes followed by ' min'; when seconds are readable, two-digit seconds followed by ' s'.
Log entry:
5 h 48 min
